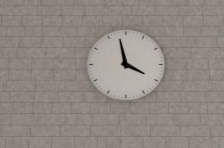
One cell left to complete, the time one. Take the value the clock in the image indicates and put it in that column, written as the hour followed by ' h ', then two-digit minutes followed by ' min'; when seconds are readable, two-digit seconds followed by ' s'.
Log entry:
3 h 58 min
